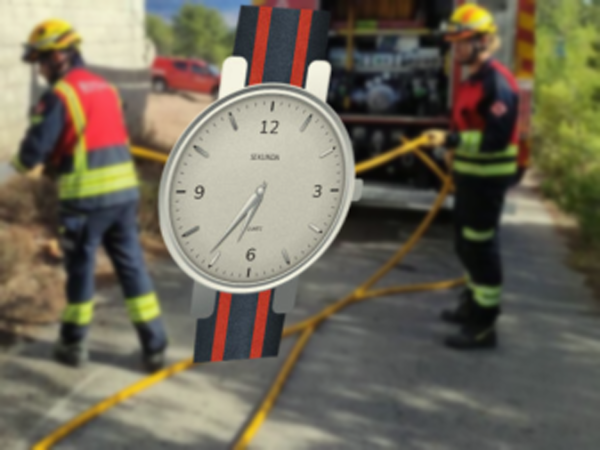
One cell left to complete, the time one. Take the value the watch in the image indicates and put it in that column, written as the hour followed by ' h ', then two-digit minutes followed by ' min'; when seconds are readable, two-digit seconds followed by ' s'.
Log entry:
6 h 36 min
